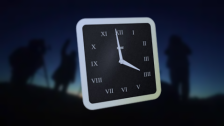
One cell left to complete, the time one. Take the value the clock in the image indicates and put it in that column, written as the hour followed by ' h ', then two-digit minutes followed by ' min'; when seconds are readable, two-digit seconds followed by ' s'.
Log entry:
3 h 59 min
